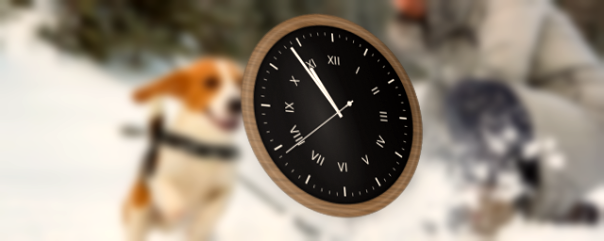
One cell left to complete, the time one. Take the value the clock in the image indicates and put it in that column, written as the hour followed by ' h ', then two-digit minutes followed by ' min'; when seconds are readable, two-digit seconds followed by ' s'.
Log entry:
10 h 53 min 39 s
